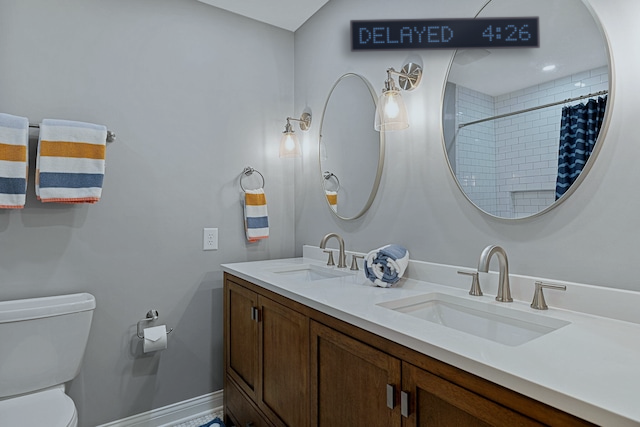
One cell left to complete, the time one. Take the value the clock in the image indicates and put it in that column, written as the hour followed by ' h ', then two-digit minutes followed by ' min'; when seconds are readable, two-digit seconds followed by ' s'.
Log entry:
4 h 26 min
